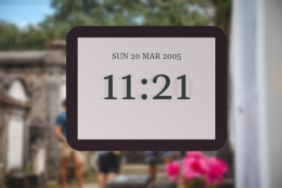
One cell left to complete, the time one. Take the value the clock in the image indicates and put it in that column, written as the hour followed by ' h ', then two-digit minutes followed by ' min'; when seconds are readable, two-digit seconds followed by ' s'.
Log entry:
11 h 21 min
